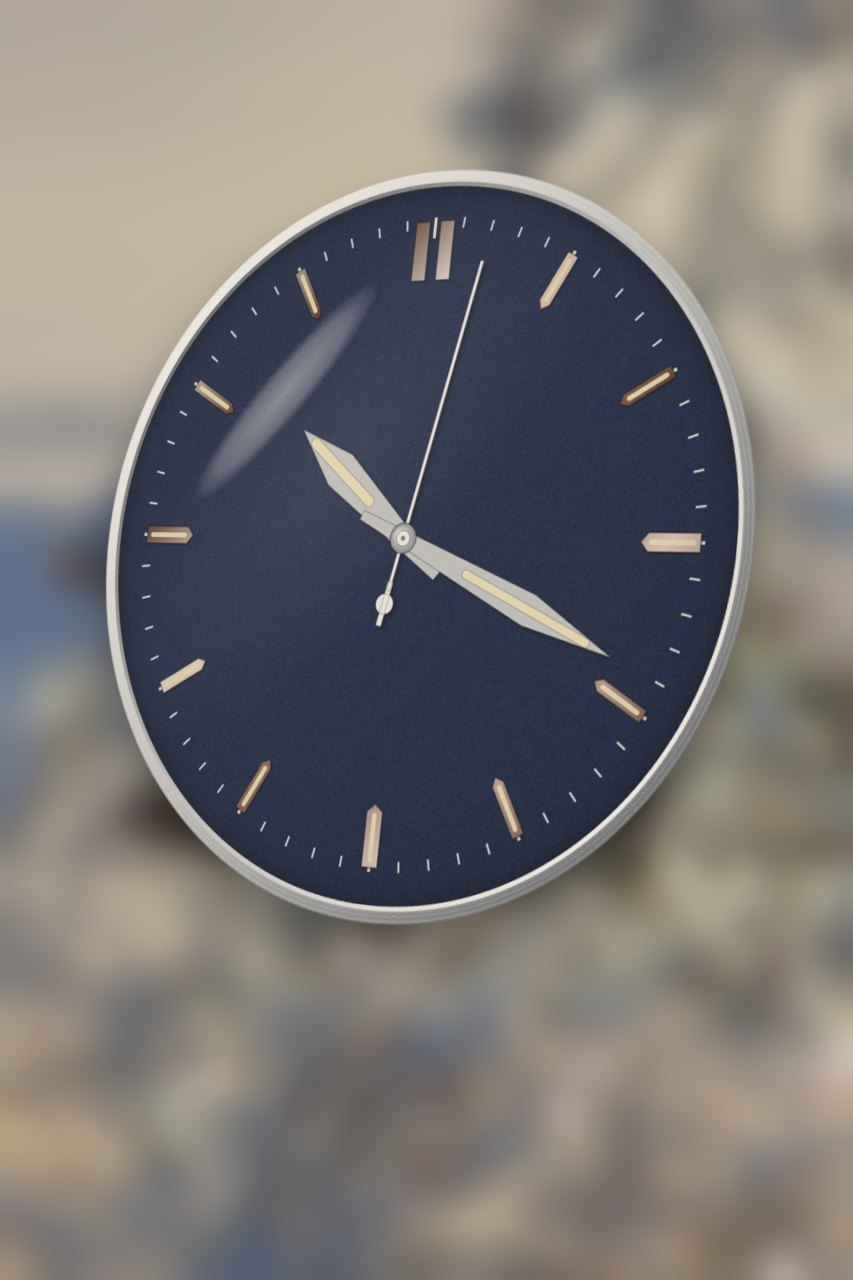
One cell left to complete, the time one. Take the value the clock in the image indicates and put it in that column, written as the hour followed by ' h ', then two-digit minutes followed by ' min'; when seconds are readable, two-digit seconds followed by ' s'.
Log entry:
10 h 19 min 02 s
